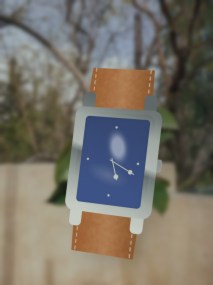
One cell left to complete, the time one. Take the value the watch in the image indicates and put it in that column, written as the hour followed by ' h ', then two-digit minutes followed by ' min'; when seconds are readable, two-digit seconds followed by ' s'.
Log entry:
5 h 19 min
